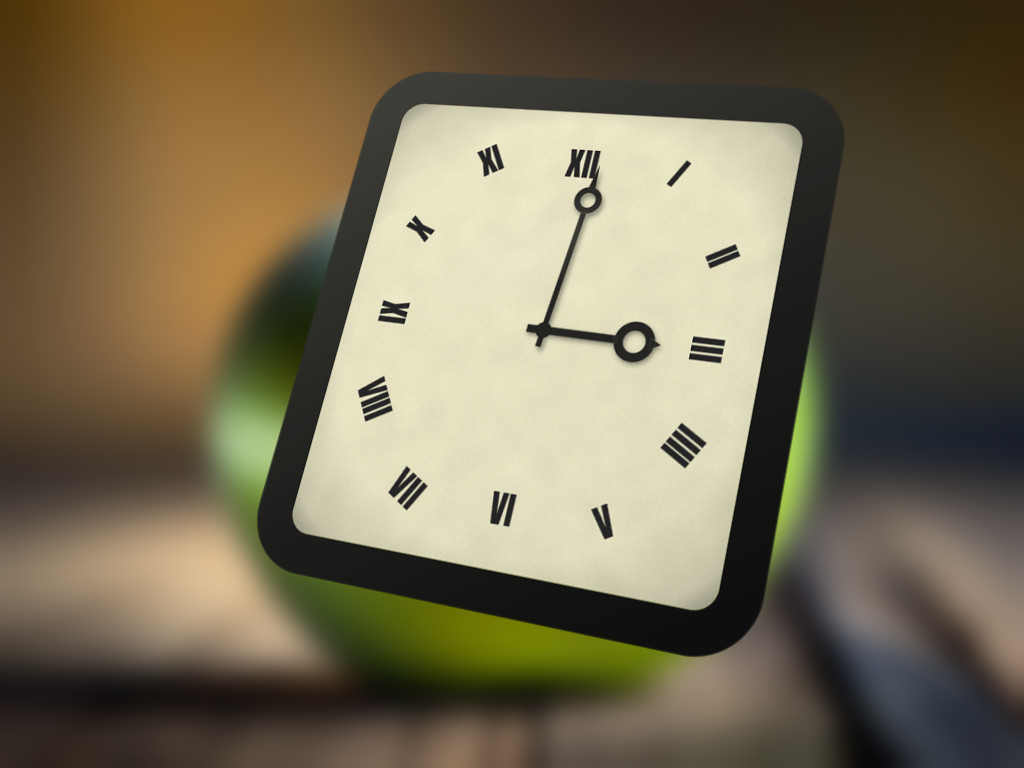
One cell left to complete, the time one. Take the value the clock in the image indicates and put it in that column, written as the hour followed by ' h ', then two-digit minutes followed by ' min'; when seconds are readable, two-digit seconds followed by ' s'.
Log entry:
3 h 01 min
